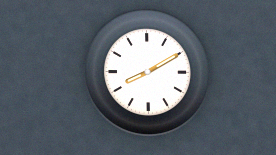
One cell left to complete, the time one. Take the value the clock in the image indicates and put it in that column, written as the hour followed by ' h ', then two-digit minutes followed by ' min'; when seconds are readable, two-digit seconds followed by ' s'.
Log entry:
8 h 10 min
